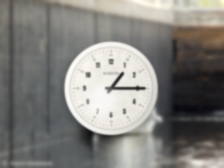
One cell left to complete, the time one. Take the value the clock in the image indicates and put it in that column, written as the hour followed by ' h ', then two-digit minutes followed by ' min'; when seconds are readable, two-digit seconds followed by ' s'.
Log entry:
1 h 15 min
